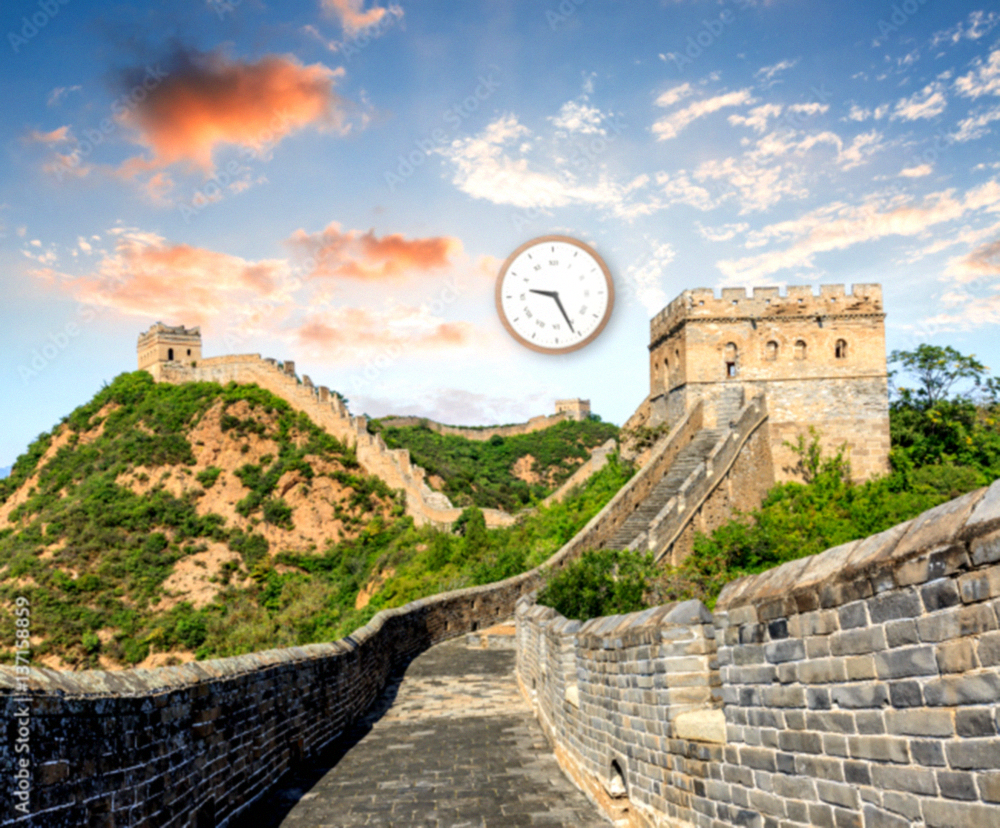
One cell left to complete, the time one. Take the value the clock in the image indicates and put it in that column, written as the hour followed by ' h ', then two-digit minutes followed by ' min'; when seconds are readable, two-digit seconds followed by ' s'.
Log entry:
9 h 26 min
